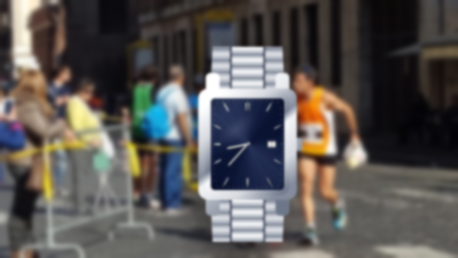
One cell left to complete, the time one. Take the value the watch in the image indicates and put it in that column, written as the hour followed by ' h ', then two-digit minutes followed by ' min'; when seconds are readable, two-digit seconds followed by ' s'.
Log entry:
8 h 37 min
